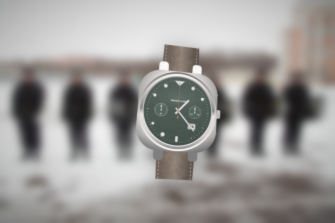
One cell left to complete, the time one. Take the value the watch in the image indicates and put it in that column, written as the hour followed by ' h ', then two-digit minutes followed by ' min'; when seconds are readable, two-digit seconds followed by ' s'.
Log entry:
1 h 23 min
